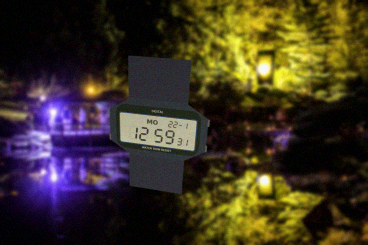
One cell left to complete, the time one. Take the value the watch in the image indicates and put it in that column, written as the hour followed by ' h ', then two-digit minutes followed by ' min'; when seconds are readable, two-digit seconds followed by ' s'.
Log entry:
12 h 59 min 31 s
